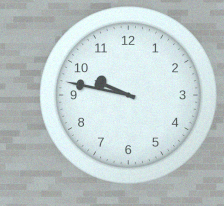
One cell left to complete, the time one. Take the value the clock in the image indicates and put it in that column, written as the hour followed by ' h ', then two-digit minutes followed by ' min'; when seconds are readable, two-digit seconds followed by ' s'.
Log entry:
9 h 47 min
